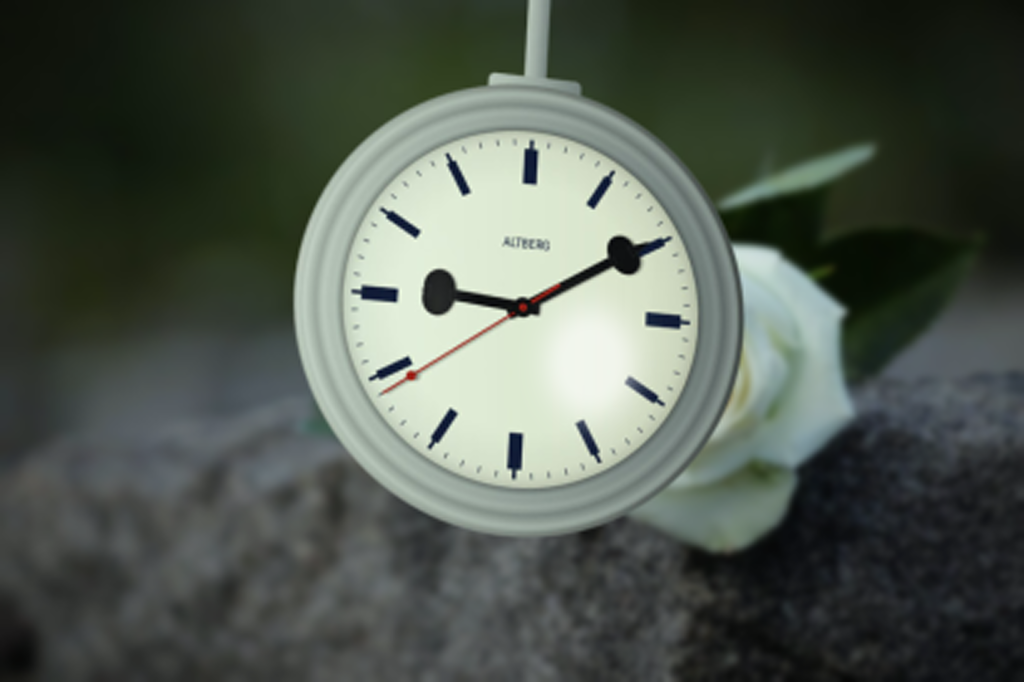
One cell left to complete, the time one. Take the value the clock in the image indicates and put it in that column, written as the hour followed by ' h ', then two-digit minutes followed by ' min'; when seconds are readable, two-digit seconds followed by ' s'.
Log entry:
9 h 09 min 39 s
